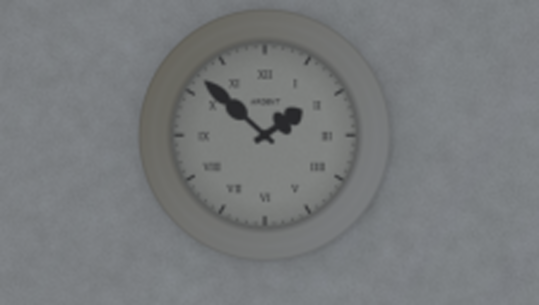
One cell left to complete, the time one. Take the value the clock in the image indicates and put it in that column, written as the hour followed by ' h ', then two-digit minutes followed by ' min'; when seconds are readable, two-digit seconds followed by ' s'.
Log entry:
1 h 52 min
